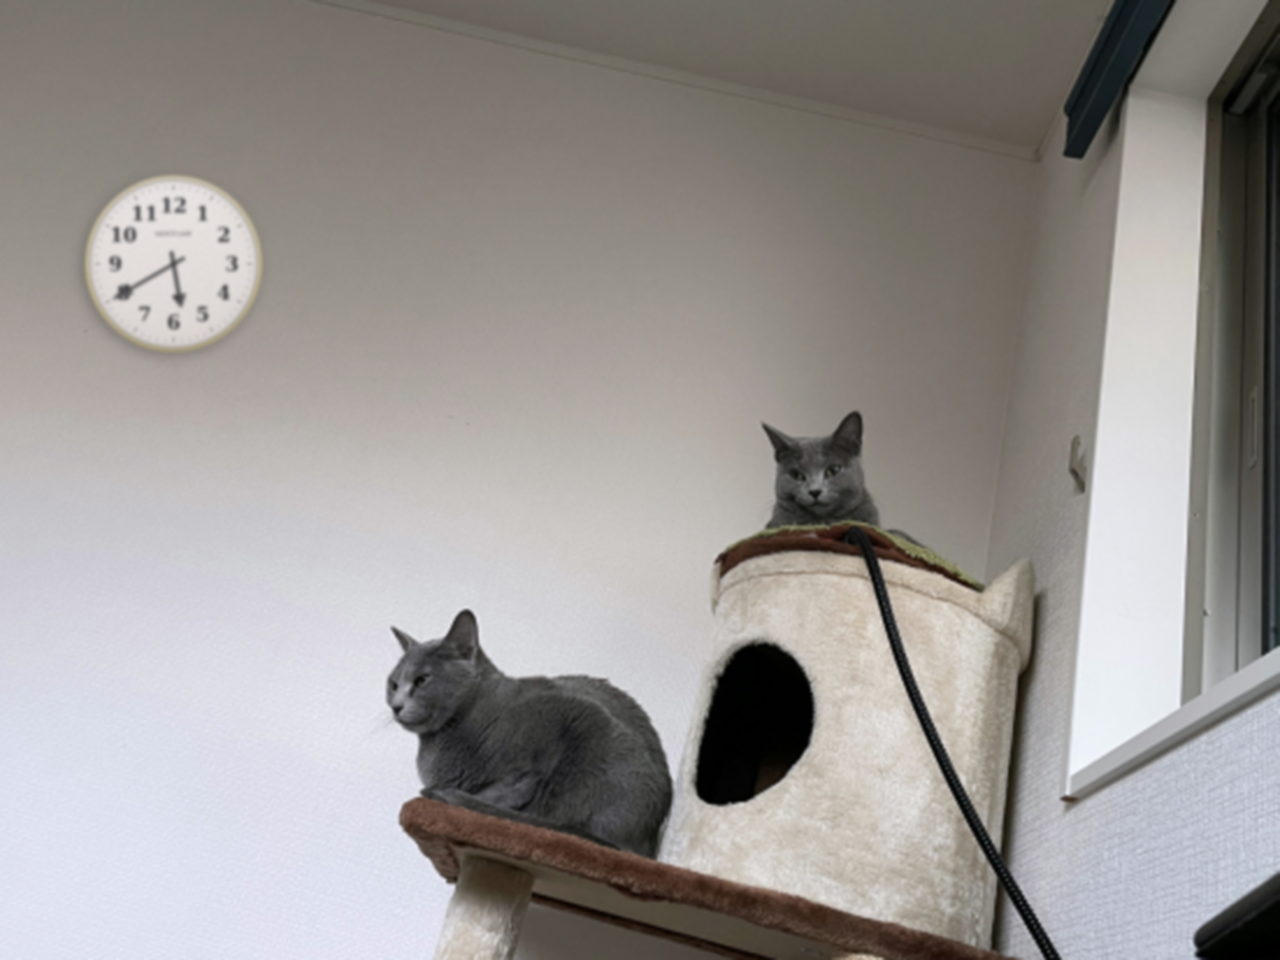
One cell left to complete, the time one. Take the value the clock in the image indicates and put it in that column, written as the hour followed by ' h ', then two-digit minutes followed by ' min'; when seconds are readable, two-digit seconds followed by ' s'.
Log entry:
5 h 40 min
